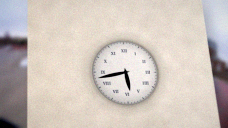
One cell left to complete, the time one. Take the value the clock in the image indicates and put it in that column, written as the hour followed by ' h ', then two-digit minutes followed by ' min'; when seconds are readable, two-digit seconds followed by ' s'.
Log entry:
5 h 43 min
